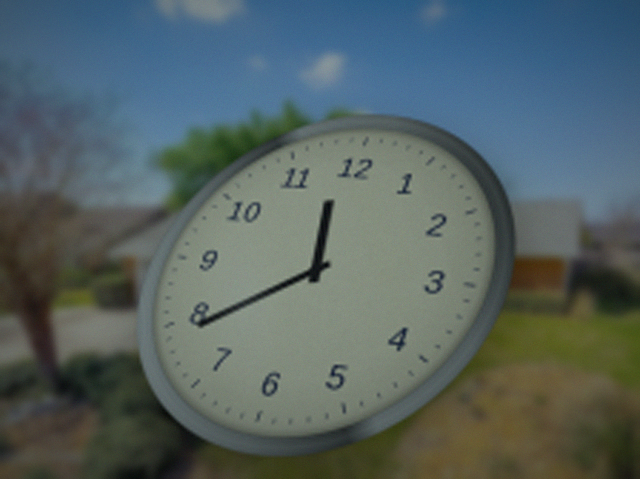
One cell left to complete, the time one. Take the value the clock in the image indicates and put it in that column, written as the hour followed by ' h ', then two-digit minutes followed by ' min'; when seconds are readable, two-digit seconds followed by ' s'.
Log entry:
11 h 39 min
